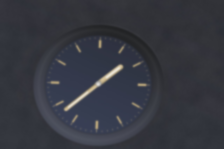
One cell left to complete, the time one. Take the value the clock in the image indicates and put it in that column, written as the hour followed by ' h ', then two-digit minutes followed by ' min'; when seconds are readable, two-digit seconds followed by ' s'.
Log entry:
1 h 38 min
